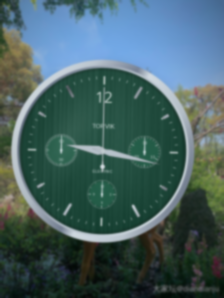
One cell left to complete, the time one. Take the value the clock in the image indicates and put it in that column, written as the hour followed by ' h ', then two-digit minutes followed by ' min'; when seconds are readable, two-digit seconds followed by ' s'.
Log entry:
9 h 17 min
